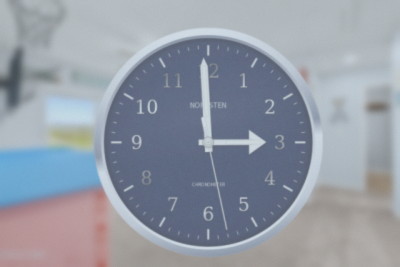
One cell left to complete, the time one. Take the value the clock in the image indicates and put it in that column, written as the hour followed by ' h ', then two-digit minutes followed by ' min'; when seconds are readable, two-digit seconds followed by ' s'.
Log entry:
2 h 59 min 28 s
